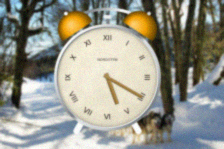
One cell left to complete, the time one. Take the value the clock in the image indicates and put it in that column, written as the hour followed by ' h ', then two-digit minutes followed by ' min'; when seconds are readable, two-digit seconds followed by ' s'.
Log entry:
5 h 20 min
